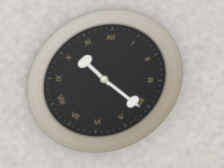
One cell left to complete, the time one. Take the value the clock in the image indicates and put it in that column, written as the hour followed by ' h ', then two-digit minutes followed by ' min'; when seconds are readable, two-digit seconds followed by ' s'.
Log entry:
10 h 21 min
